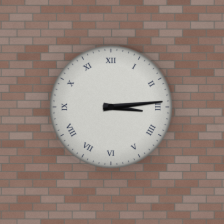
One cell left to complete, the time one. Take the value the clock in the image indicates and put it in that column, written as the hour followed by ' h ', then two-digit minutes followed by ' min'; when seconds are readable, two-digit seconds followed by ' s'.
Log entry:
3 h 14 min
